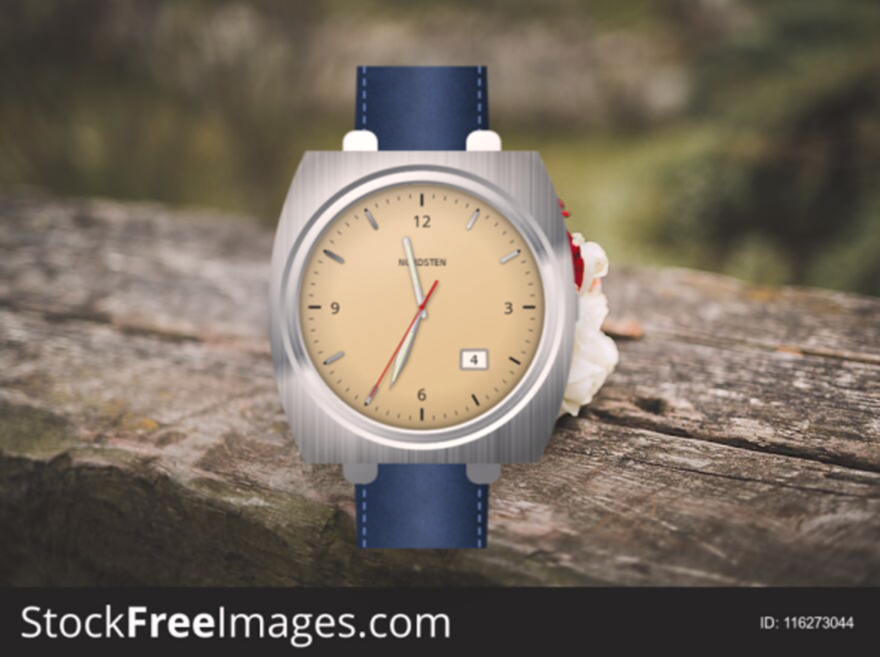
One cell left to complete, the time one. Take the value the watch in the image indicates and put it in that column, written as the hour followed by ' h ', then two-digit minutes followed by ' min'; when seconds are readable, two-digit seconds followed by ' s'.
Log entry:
11 h 33 min 35 s
